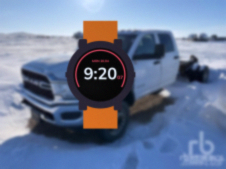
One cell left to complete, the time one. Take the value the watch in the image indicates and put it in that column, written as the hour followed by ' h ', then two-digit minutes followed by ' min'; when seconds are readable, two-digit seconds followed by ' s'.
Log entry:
9 h 20 min
